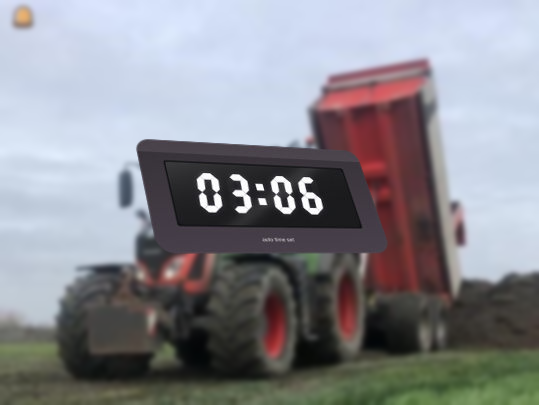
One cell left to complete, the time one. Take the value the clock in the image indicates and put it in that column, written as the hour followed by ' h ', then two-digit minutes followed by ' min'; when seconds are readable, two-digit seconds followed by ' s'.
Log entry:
3 h 06 min
